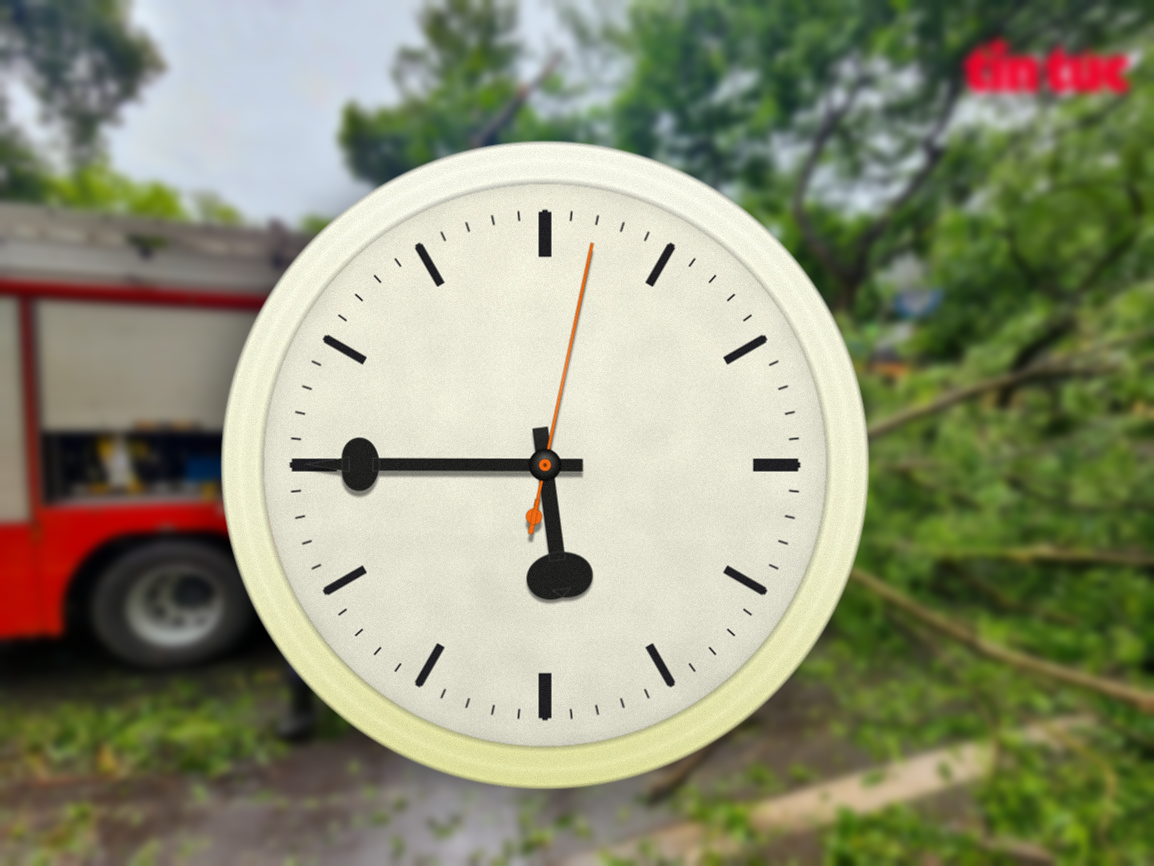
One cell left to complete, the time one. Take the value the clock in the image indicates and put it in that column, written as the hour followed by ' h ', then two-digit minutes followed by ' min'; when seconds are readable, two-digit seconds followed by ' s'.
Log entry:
5 h 45 min 02 s
